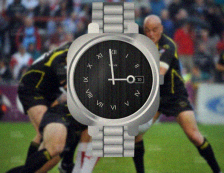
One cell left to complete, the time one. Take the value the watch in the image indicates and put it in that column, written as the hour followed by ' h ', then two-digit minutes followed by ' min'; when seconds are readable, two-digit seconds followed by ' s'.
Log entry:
2 h 59 min
